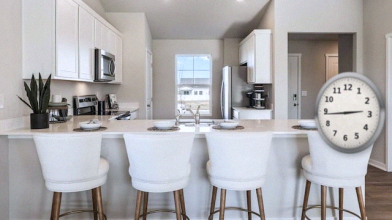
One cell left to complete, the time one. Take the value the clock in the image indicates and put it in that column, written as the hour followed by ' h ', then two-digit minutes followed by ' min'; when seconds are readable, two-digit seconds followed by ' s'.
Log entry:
2 h 44 min
